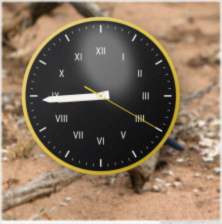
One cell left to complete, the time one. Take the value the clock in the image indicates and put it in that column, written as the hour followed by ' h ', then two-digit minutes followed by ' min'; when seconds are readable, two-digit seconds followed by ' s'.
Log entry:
8 h 44 min 20 s
